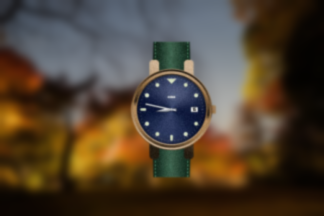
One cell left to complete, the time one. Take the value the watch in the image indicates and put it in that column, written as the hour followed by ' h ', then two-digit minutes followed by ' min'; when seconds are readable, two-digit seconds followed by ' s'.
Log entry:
8 h 47 min
